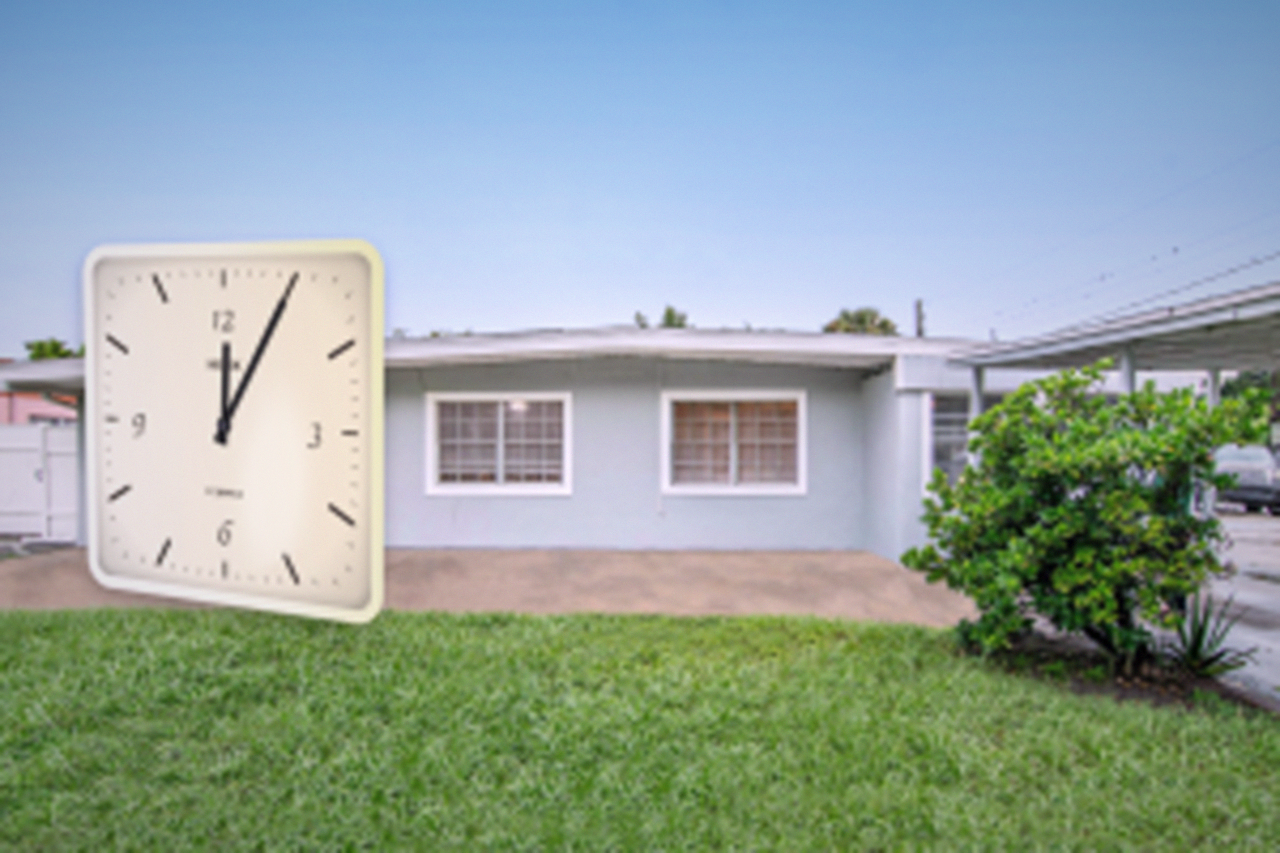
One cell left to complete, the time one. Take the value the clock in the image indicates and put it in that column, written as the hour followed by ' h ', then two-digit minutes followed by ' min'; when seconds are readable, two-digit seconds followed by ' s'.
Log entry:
12 h 05 min
